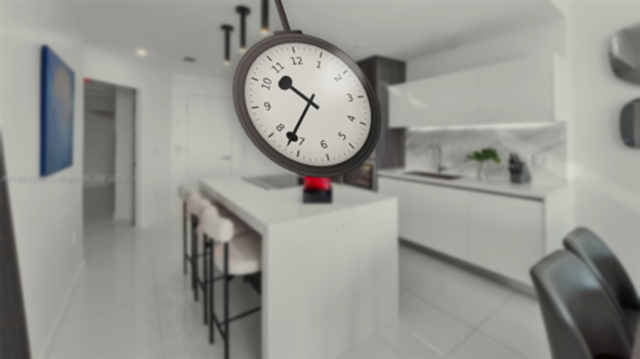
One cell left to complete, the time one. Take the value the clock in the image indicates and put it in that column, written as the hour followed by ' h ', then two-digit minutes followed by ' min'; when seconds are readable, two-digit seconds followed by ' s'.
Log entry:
10 h 37 min
